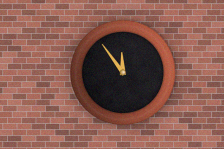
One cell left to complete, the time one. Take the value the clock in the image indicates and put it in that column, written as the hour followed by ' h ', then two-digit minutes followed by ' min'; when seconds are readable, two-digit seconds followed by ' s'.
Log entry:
11 h 54 min
